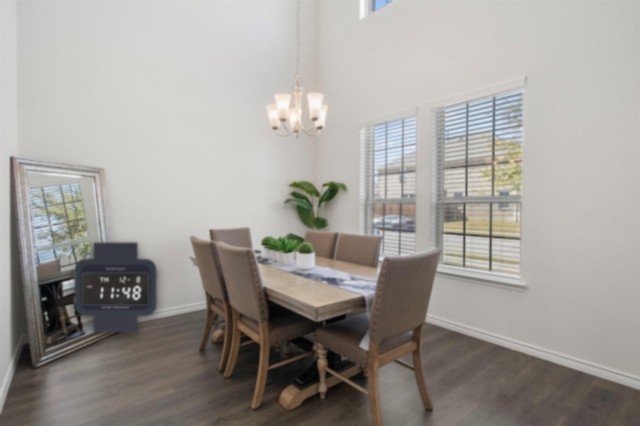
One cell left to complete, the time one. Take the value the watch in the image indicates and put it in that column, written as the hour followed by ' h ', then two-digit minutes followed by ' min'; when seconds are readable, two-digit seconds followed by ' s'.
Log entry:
11 h 48 min
